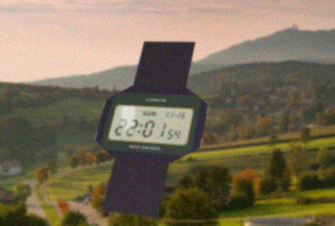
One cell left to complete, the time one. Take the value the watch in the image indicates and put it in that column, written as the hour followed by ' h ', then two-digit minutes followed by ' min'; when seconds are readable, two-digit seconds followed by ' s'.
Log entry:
22 h 01 min
